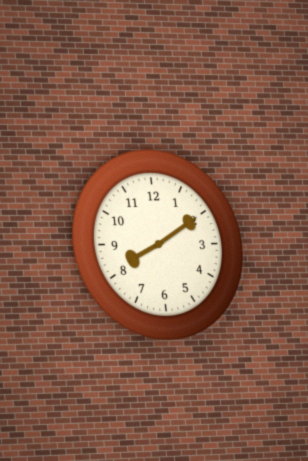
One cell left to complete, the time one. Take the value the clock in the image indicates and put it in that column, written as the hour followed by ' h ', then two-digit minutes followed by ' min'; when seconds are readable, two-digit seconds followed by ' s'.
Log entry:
8 h 10 min
